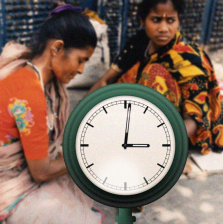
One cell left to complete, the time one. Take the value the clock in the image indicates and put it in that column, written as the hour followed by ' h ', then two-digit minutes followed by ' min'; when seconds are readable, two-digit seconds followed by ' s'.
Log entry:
3 h 01 min
